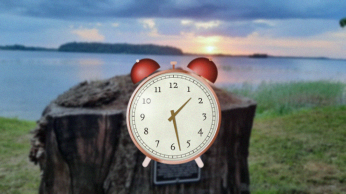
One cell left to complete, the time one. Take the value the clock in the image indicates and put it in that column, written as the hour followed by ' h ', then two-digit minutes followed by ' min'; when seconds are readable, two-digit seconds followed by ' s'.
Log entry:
1 h 28 min
